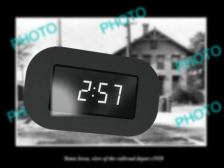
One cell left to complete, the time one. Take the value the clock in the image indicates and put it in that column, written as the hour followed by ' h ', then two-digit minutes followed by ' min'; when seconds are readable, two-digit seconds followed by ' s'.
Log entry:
2 h 57 min
